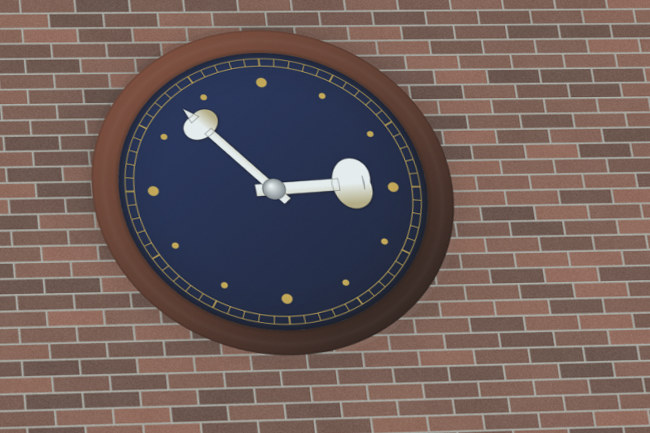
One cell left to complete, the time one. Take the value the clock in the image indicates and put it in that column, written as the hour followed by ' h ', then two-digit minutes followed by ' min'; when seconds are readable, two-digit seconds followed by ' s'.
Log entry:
2 h 53 min
